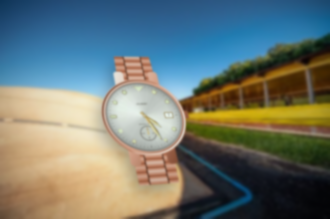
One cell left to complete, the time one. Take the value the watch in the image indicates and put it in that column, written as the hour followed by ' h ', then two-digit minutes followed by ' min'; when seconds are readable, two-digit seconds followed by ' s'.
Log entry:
4 h 26 min
